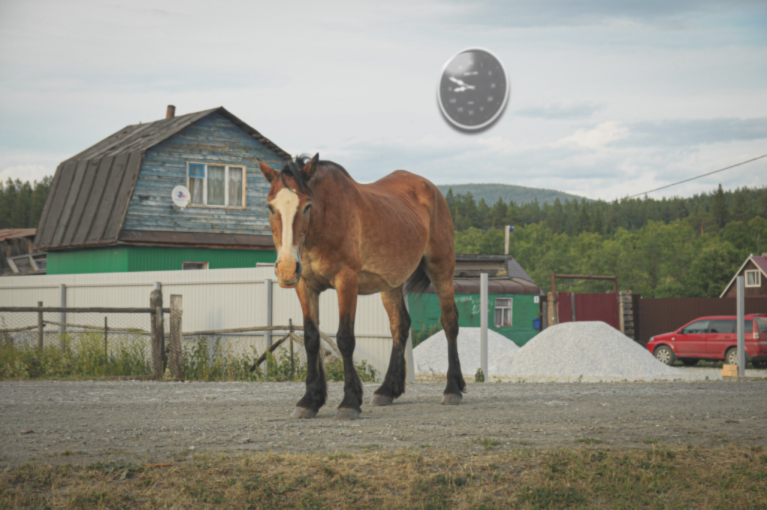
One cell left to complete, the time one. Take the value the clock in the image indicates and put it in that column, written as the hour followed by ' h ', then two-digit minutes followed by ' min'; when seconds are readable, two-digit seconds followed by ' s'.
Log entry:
8 h 49 min
